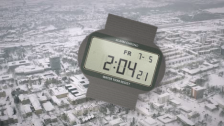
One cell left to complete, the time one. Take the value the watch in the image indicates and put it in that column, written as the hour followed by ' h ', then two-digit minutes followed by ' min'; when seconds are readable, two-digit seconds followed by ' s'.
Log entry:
2 h 04 min 21 s
